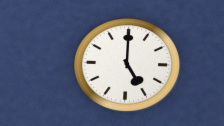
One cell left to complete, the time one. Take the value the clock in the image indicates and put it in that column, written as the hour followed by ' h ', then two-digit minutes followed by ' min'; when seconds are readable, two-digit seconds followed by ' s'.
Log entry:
5 h 00 min
